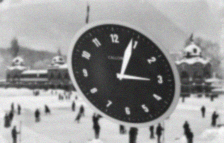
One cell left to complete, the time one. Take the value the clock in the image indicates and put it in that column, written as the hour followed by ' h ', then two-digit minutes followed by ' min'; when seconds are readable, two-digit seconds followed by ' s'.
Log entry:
3 h 04 min
